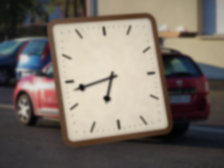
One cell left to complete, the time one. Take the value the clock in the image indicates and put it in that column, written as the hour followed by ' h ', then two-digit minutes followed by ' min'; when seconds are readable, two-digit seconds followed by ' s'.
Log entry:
6 h 43 min
